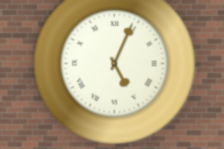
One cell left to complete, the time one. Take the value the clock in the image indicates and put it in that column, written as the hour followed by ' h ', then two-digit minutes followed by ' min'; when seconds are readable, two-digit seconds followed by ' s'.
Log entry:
5 h 04 min
